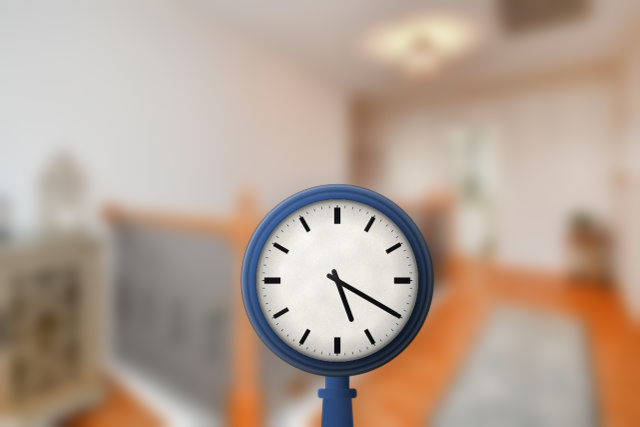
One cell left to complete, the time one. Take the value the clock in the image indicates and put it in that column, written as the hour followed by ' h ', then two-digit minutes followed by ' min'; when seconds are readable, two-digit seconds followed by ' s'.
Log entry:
5 h 20 min
